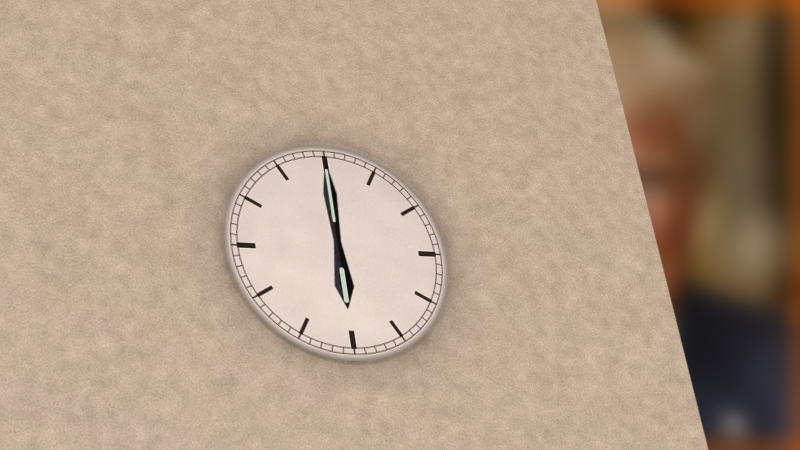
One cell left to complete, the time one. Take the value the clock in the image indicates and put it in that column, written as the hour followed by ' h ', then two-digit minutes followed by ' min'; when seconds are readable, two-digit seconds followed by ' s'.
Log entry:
6 h 00 min
